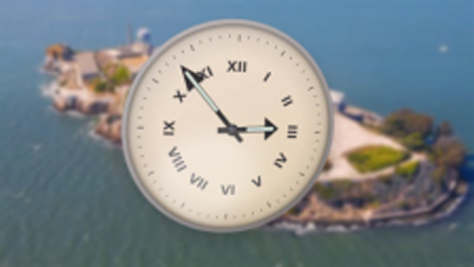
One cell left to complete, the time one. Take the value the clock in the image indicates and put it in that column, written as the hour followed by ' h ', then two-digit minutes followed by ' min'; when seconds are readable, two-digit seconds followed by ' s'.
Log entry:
2 h 53 min
